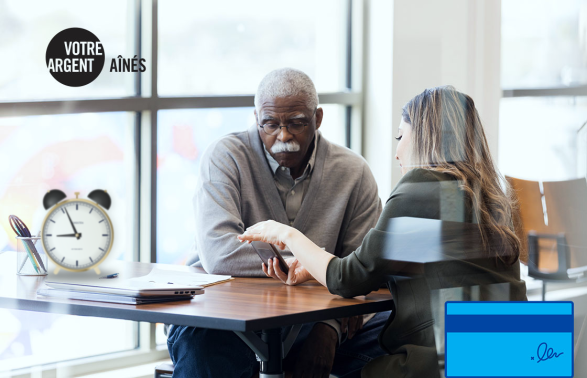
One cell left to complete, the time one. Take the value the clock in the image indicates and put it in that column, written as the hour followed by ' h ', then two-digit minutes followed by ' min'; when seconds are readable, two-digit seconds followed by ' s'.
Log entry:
8 h 56 min
